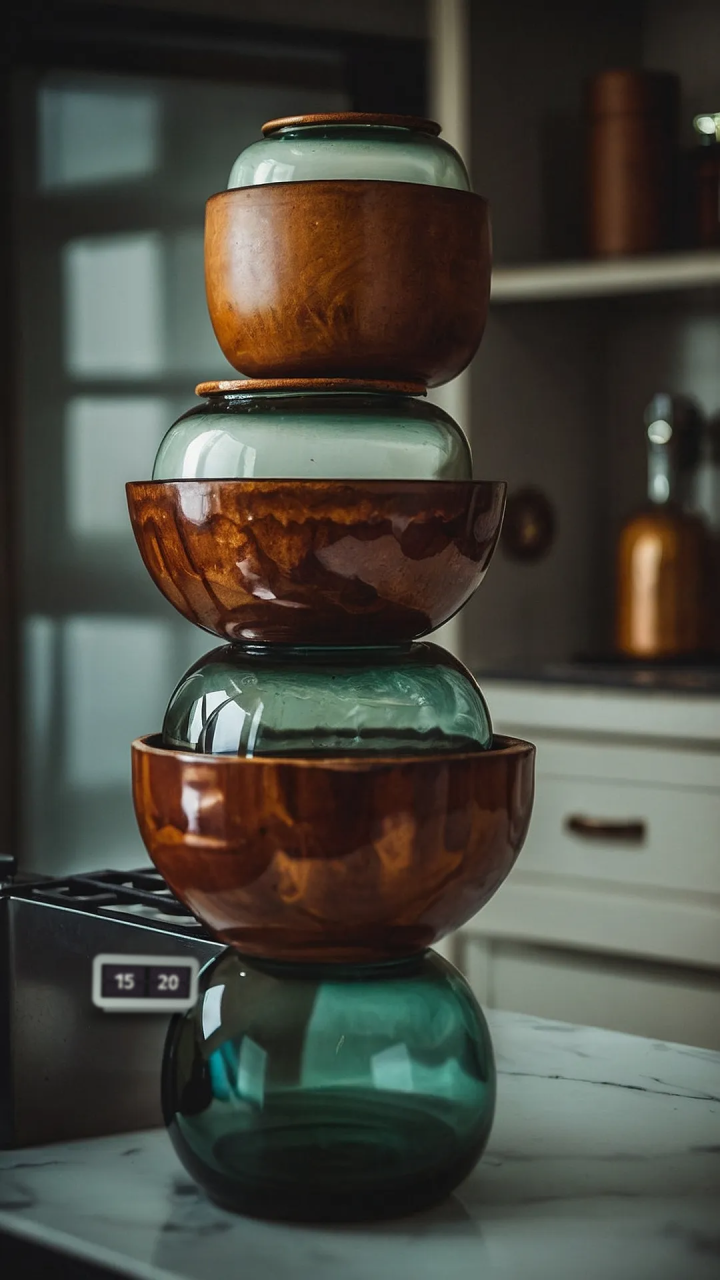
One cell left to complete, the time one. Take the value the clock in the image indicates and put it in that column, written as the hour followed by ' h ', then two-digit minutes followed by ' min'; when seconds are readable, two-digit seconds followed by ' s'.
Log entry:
15 h 20 min
